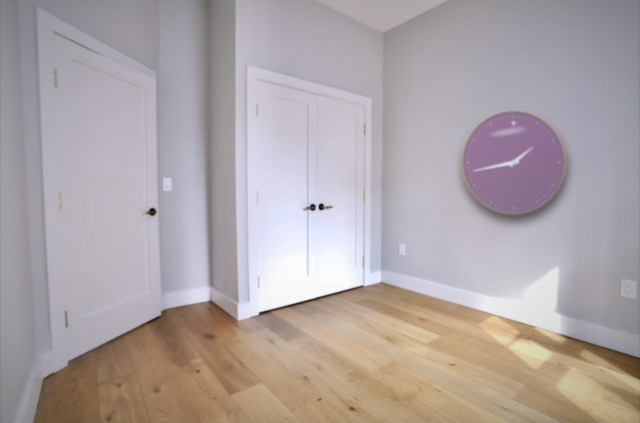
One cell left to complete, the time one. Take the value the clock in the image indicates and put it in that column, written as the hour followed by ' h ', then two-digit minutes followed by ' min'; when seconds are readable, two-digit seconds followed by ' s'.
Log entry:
1 h 43 min
